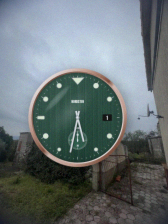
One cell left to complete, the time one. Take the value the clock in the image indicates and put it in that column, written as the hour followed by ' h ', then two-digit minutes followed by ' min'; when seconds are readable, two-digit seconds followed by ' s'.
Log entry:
5 h 32 min
